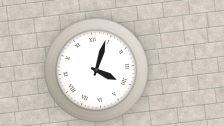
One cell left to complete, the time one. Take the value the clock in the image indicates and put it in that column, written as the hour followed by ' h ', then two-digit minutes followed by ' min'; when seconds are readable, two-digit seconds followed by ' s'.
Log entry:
4 h 04 min
